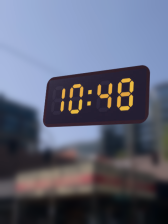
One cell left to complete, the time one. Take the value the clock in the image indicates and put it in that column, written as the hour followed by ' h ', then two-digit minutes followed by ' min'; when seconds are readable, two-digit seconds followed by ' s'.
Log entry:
10 h 48 min
